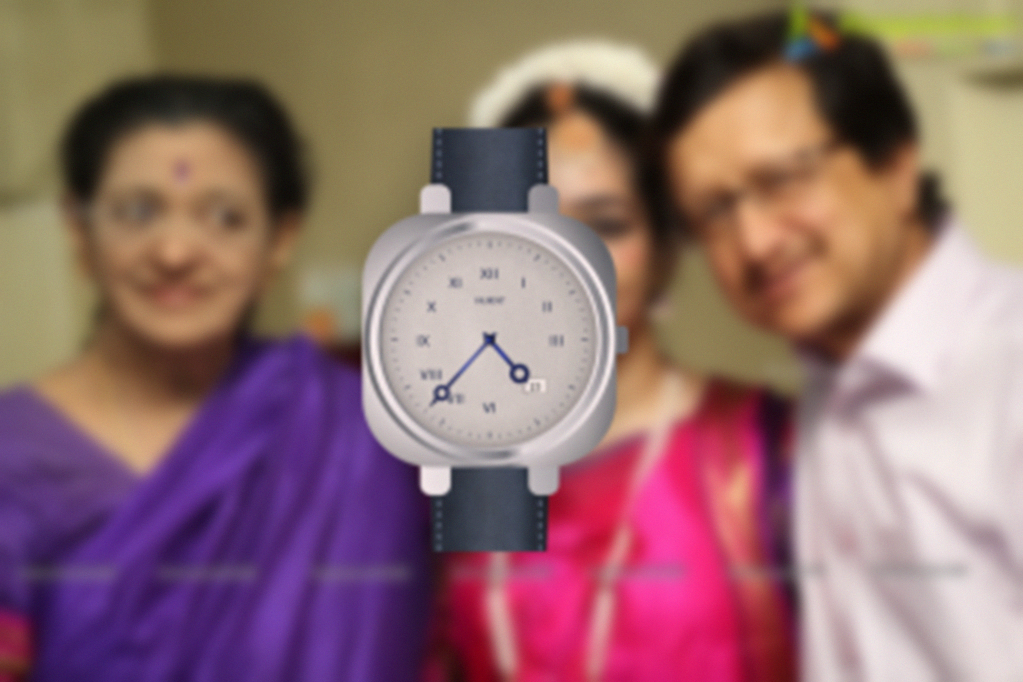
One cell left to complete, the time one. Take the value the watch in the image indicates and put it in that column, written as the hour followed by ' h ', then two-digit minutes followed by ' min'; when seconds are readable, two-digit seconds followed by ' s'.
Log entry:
4 h 37 min
